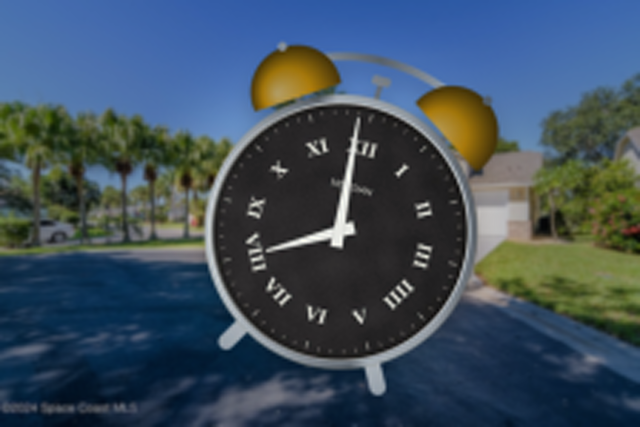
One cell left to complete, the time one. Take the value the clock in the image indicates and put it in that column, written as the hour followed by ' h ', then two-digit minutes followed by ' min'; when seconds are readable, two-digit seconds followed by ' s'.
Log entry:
7 h 59 min
